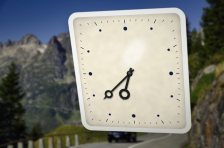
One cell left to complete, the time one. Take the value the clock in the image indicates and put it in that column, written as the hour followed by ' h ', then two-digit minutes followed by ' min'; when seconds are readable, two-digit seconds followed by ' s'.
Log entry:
6 h 38 min
